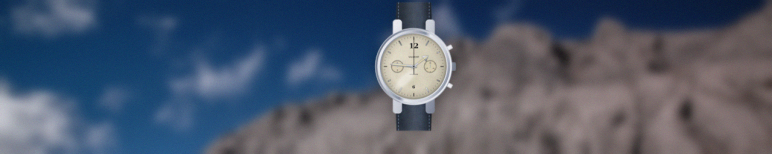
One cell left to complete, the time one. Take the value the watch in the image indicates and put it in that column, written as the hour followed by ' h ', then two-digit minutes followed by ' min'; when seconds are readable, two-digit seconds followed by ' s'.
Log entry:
1 h 46 min
